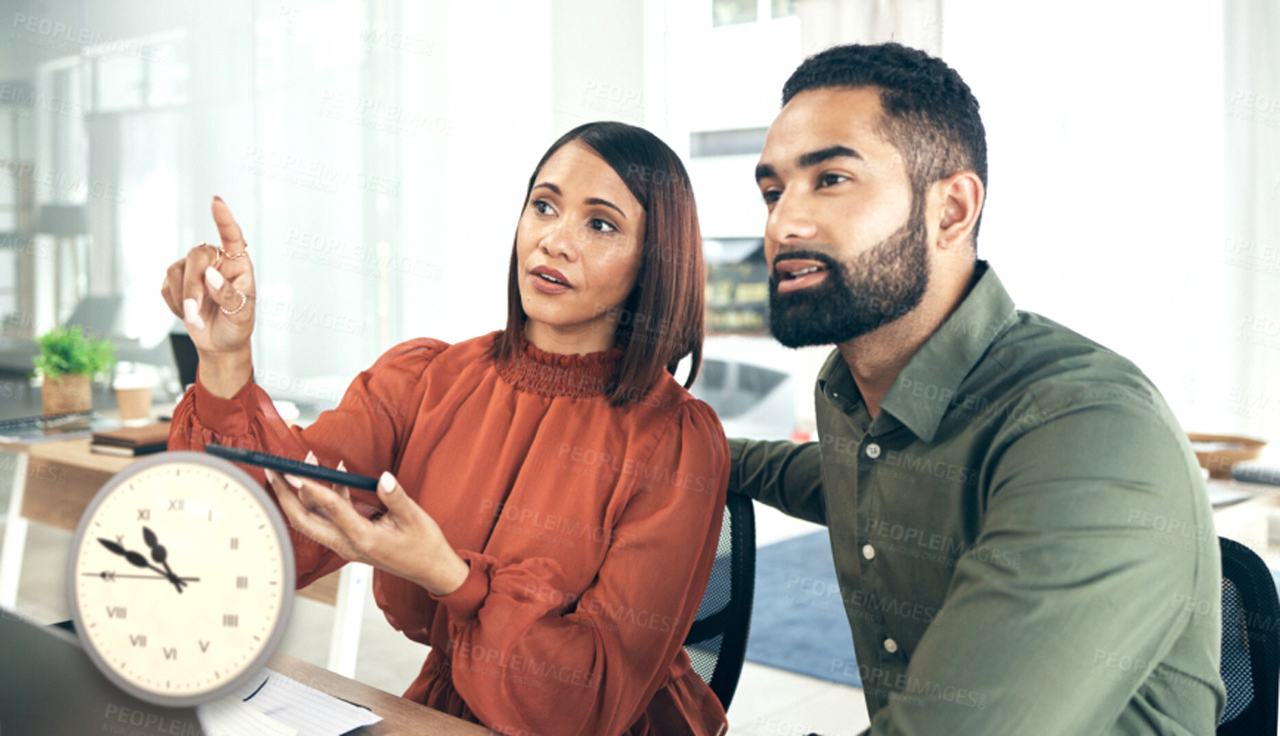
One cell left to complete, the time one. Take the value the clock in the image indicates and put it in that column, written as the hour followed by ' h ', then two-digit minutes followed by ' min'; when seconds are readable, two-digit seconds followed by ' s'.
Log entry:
10 h 48 min 45 s
